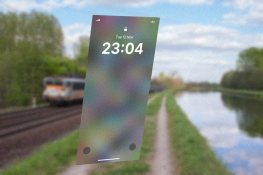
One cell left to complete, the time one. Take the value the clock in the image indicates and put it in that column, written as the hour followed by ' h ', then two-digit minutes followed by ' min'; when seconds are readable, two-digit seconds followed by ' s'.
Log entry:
23 h 04 min
